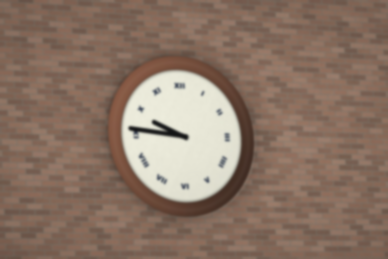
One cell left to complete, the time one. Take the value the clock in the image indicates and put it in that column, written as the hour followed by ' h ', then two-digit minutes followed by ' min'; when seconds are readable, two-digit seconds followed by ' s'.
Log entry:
9 h 46 min
